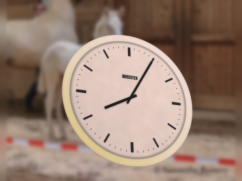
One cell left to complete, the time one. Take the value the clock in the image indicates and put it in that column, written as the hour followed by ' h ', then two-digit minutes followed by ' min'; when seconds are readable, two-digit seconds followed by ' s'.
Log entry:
8 h 05 min
